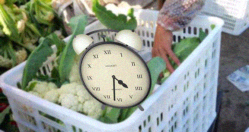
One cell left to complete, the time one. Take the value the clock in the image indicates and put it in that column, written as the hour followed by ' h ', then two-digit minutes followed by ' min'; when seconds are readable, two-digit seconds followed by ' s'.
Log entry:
4 h 32 min
